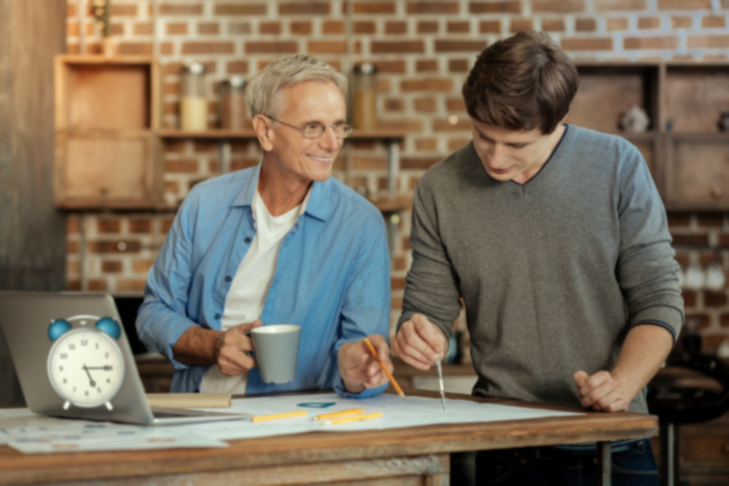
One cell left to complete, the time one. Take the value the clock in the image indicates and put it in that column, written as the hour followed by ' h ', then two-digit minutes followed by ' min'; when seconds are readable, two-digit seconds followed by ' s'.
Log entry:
5 h 15 min
